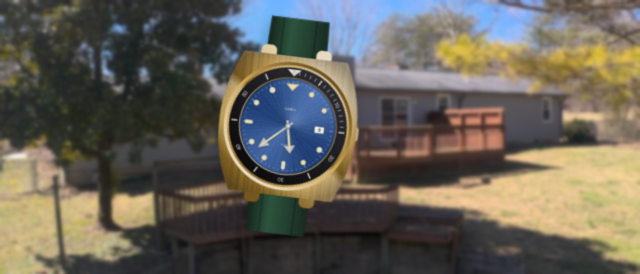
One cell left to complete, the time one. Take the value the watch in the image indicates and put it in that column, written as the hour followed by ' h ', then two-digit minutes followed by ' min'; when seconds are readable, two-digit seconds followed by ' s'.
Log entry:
5 h 38 min
